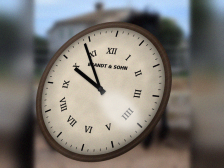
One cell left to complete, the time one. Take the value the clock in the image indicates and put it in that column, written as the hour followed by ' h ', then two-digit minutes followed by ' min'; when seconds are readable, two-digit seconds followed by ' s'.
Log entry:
9 h 54 min
